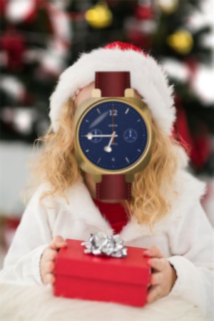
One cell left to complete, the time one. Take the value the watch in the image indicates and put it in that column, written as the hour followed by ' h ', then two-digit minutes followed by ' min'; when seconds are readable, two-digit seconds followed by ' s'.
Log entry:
6 h 45 min
